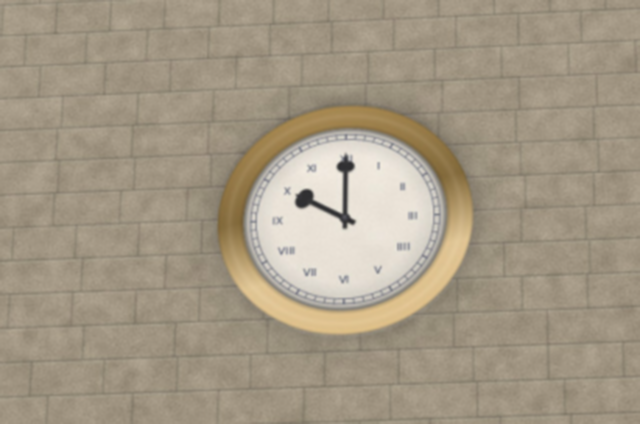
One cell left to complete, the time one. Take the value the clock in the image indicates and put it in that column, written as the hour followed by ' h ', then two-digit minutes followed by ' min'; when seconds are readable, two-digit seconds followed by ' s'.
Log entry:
10 h 00 min
